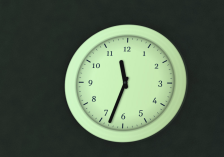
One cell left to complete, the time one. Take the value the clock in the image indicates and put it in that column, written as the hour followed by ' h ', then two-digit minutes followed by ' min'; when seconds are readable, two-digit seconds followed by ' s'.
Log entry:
11 h 33 min
